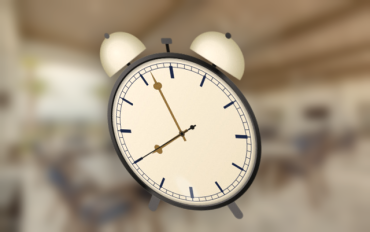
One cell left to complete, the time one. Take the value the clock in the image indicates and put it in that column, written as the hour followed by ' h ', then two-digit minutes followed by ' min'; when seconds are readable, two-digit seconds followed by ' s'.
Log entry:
7 h 56 min 40 s
